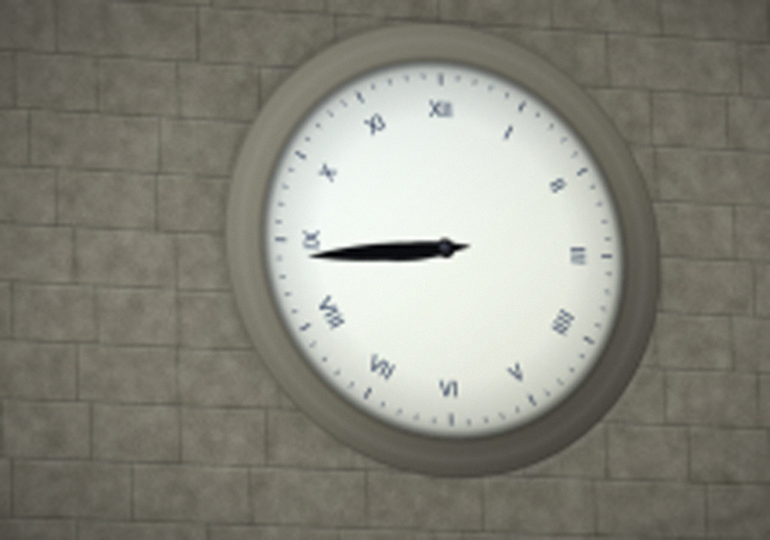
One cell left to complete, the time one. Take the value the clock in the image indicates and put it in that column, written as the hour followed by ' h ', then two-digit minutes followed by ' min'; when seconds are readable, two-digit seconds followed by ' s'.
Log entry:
8 h 44 min
